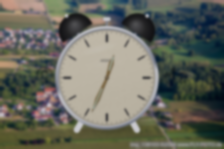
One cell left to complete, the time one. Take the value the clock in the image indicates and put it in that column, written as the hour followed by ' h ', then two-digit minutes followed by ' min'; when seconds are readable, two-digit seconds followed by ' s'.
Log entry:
12 h 34 min
